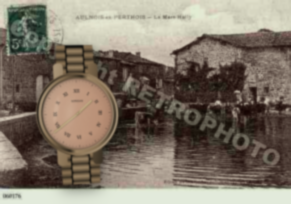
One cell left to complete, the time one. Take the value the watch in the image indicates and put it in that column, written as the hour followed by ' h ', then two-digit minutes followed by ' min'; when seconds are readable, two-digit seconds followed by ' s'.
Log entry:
1 h 39 min
